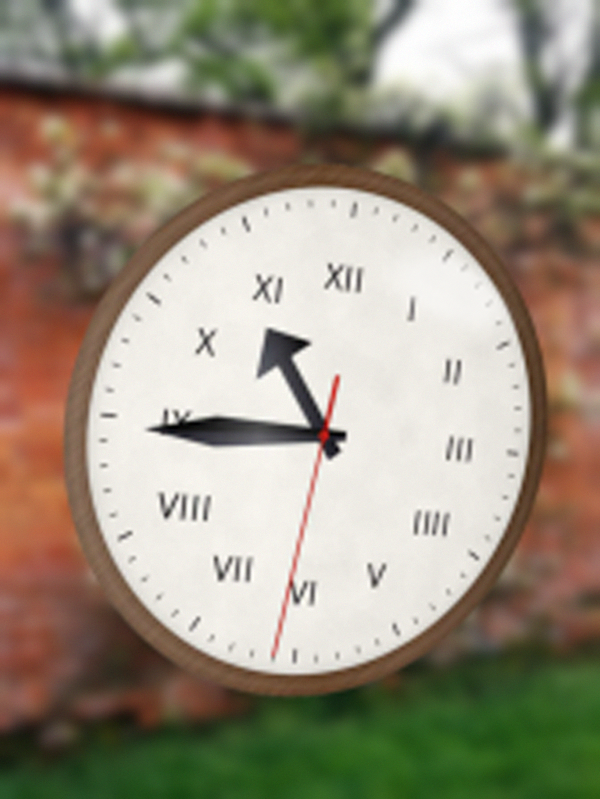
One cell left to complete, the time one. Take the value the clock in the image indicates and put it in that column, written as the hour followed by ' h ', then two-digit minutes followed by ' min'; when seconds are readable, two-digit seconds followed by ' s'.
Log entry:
10 h 44 min 31 s
